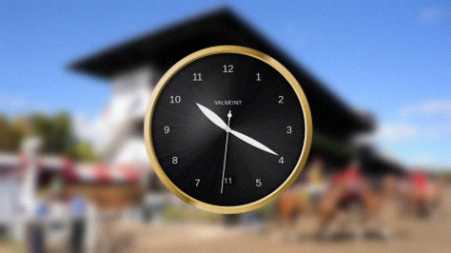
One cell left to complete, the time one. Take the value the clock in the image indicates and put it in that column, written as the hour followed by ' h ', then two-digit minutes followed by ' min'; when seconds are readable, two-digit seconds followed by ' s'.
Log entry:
10 h 19 min 31 s
